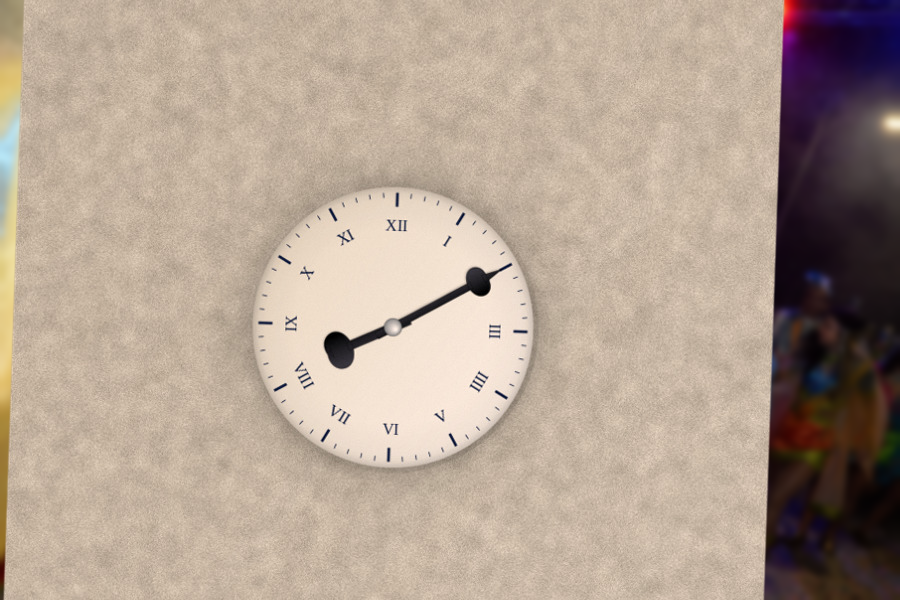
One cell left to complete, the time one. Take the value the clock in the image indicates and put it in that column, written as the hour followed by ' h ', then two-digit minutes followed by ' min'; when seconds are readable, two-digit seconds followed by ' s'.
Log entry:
8 h 10 min
